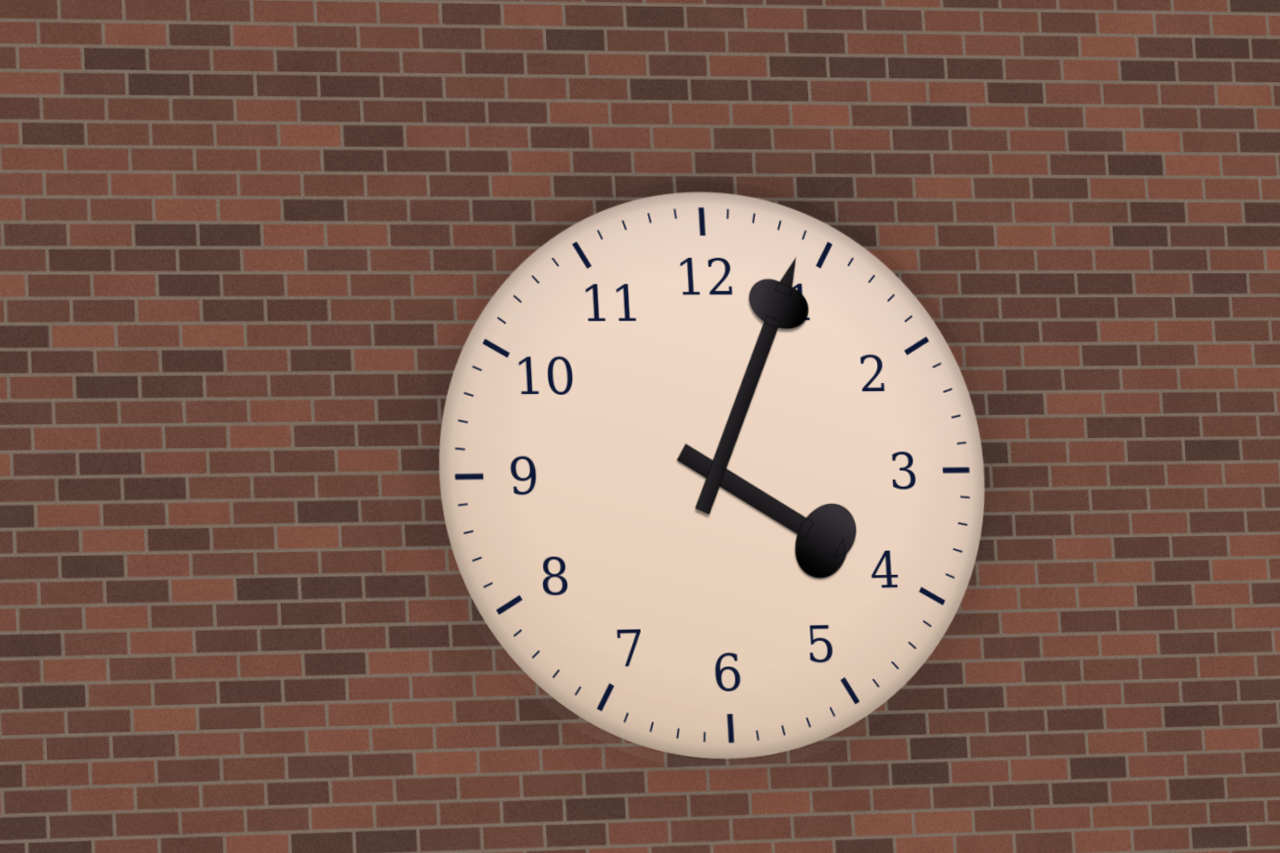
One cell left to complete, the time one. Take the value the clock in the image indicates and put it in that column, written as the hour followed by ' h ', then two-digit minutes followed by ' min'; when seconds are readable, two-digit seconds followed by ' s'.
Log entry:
4 h 04 min
